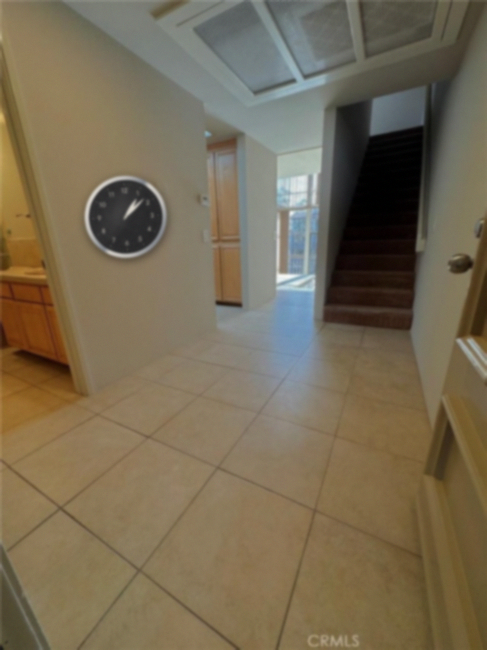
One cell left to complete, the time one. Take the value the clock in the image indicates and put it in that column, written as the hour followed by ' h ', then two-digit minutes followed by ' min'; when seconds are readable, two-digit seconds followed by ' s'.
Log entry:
1 h 08 min
